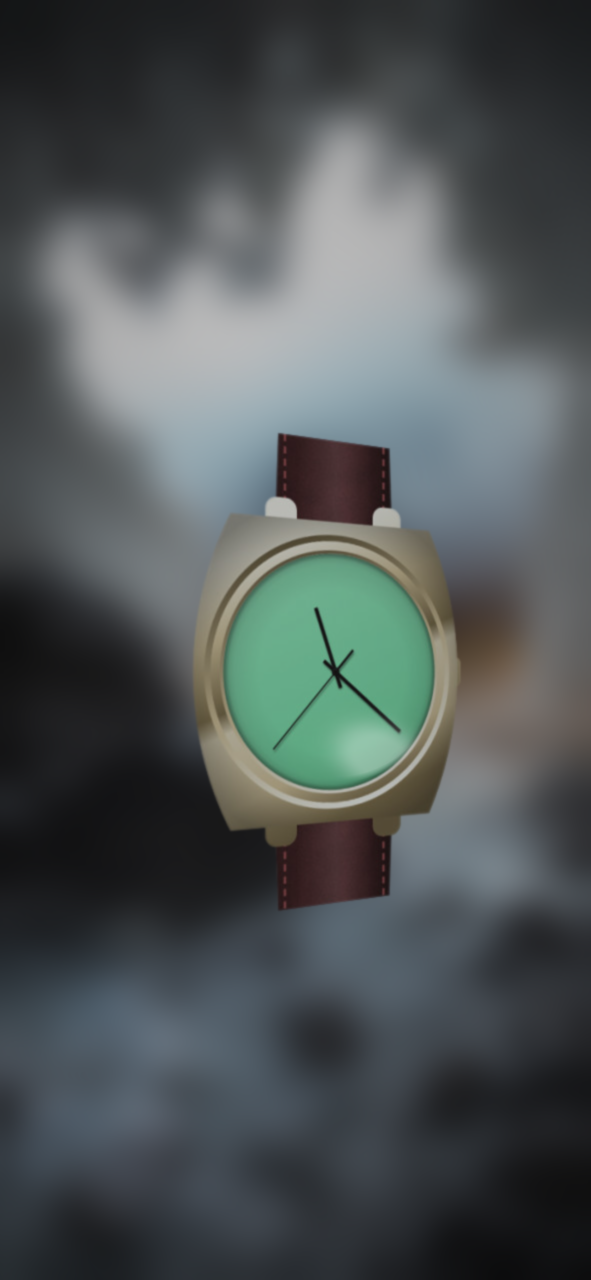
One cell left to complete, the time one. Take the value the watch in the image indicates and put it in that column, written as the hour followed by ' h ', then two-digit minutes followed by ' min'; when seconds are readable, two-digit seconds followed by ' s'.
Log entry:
11 h 21 min 37 s
